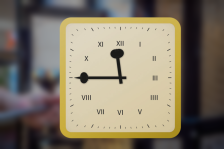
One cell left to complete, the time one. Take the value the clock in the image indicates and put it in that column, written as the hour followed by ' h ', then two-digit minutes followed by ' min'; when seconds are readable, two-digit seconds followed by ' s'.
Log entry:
11 h 45 min
